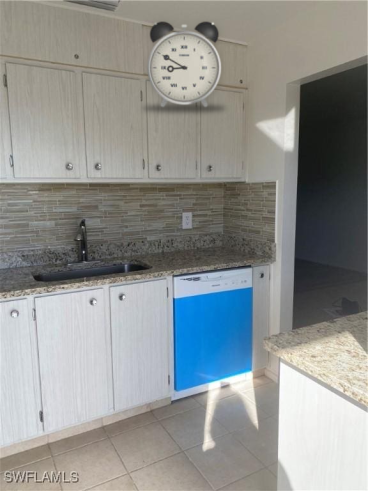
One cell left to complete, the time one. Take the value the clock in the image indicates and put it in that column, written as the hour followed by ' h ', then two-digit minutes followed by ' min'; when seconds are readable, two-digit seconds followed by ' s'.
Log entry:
8 h 50 min
